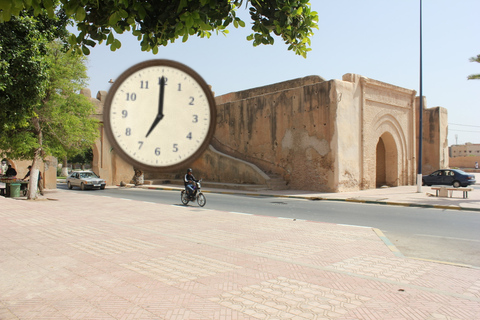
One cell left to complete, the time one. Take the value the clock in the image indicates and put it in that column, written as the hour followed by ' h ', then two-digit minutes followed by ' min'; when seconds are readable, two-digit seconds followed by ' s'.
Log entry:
7 h 00 min
